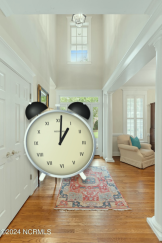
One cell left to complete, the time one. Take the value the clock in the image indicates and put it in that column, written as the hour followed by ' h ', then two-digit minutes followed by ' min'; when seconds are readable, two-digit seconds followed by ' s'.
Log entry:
1 h 01 min
